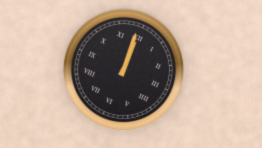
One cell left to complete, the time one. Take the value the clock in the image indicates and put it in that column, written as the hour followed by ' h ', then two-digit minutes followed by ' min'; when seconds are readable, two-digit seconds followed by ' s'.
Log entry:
11 h 59 min
